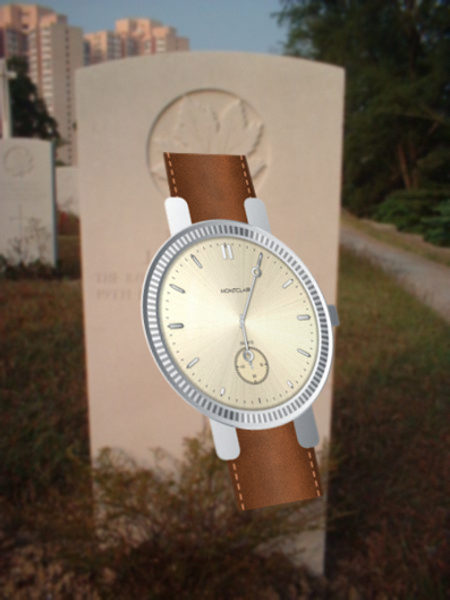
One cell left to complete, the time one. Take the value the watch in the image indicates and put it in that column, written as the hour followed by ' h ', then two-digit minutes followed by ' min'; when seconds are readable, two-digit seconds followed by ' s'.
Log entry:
6 h 05 min
